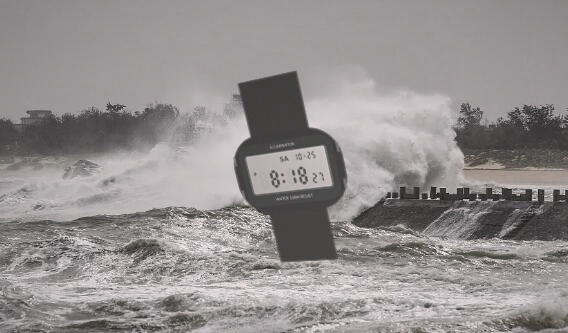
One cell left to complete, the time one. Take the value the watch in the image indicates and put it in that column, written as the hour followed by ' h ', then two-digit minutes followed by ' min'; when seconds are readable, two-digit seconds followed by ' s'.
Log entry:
8 h 18 min 27 s
